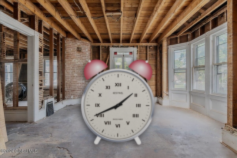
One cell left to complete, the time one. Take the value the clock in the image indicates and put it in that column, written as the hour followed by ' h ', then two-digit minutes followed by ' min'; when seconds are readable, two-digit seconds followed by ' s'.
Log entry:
1 h 41 min
